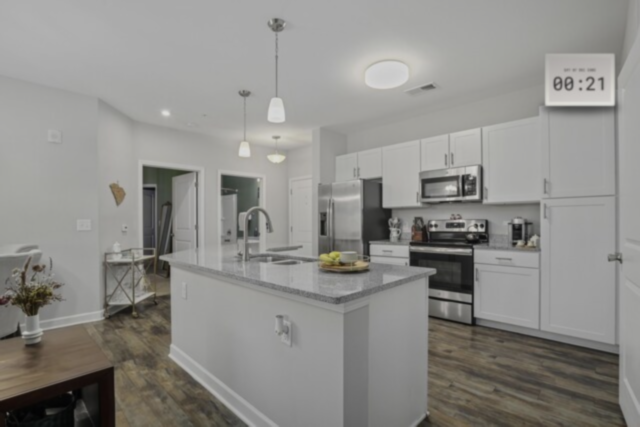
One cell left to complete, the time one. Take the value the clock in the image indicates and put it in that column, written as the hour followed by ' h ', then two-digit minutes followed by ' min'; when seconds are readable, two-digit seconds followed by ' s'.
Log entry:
0 h 21 min
